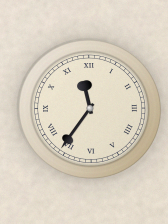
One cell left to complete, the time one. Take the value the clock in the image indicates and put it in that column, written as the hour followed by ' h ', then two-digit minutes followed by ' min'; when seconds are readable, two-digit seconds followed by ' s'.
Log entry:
11 h 36 min
